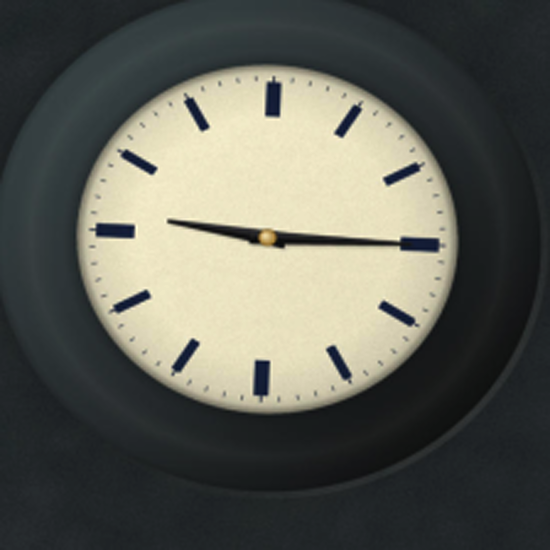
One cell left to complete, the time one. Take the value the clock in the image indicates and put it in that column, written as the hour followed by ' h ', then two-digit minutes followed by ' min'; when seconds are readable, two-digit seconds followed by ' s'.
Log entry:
9 h 15 min
